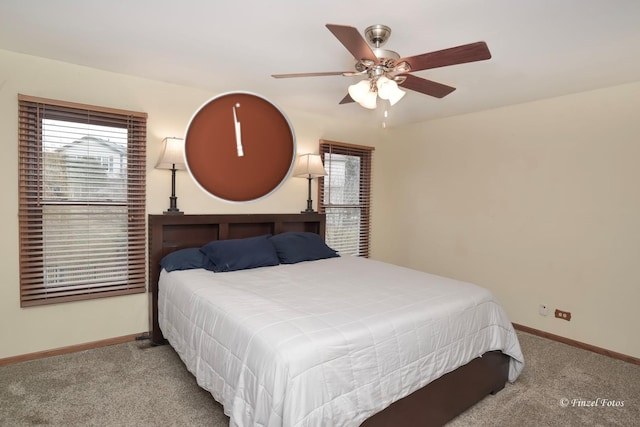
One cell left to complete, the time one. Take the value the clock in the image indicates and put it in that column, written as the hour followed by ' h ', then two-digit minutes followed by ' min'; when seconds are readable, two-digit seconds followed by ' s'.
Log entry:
11 h 59 min
